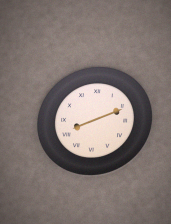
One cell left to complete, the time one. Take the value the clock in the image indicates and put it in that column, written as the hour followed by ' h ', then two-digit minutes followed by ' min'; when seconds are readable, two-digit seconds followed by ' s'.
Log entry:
8 h 11 min
